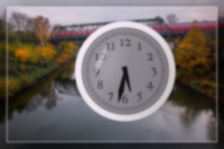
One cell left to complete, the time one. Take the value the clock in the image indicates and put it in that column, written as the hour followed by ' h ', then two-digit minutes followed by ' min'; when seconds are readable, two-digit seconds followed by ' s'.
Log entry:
5 h 32 min
